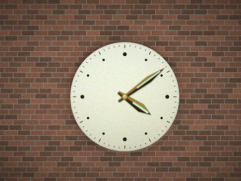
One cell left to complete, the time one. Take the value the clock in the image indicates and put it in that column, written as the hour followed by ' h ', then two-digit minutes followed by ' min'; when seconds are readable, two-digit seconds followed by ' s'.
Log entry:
4 h 09 min
